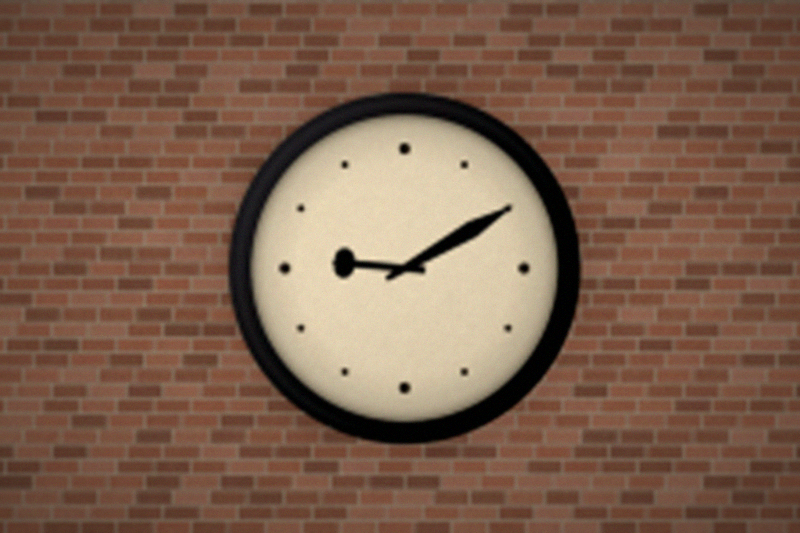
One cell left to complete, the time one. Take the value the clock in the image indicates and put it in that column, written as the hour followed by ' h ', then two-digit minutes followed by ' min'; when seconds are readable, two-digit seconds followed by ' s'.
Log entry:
9 h 10 min
